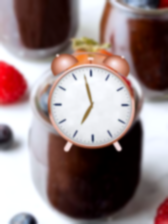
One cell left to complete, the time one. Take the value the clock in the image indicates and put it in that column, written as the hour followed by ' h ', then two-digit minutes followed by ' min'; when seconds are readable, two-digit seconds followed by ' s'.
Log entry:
6 h 58 min
